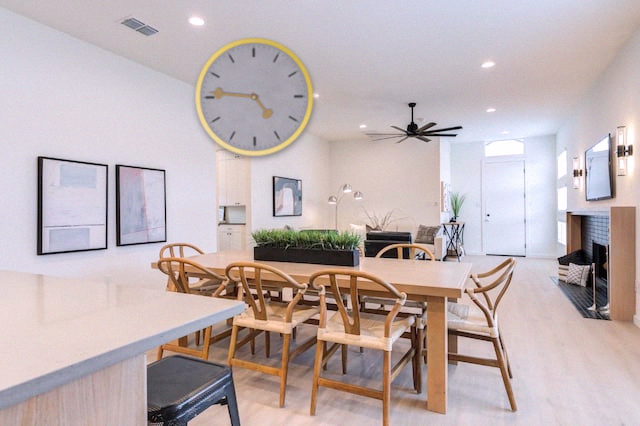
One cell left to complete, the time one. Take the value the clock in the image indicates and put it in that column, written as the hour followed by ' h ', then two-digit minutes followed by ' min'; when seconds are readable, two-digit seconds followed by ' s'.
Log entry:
4 h 46 min
